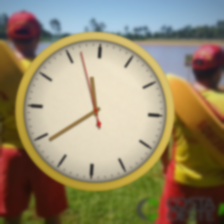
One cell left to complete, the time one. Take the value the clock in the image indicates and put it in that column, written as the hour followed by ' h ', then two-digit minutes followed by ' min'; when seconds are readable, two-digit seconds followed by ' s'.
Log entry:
11 h 38 min 57 s
